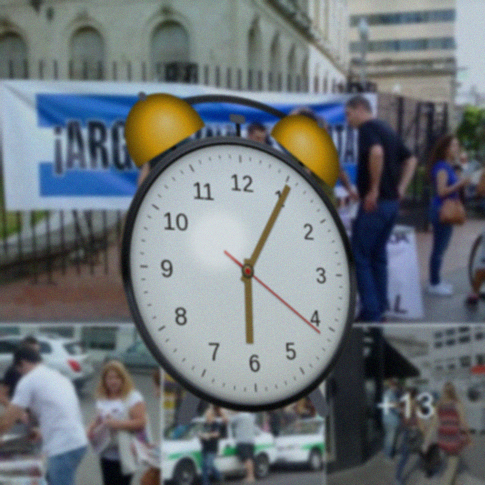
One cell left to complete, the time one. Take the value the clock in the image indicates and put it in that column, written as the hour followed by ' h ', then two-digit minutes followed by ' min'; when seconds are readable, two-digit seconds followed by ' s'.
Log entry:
6 h 05 min 21 s
